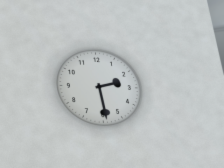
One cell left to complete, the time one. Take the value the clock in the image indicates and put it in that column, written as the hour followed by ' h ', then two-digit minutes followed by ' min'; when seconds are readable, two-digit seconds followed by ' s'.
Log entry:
2 h 29 min
